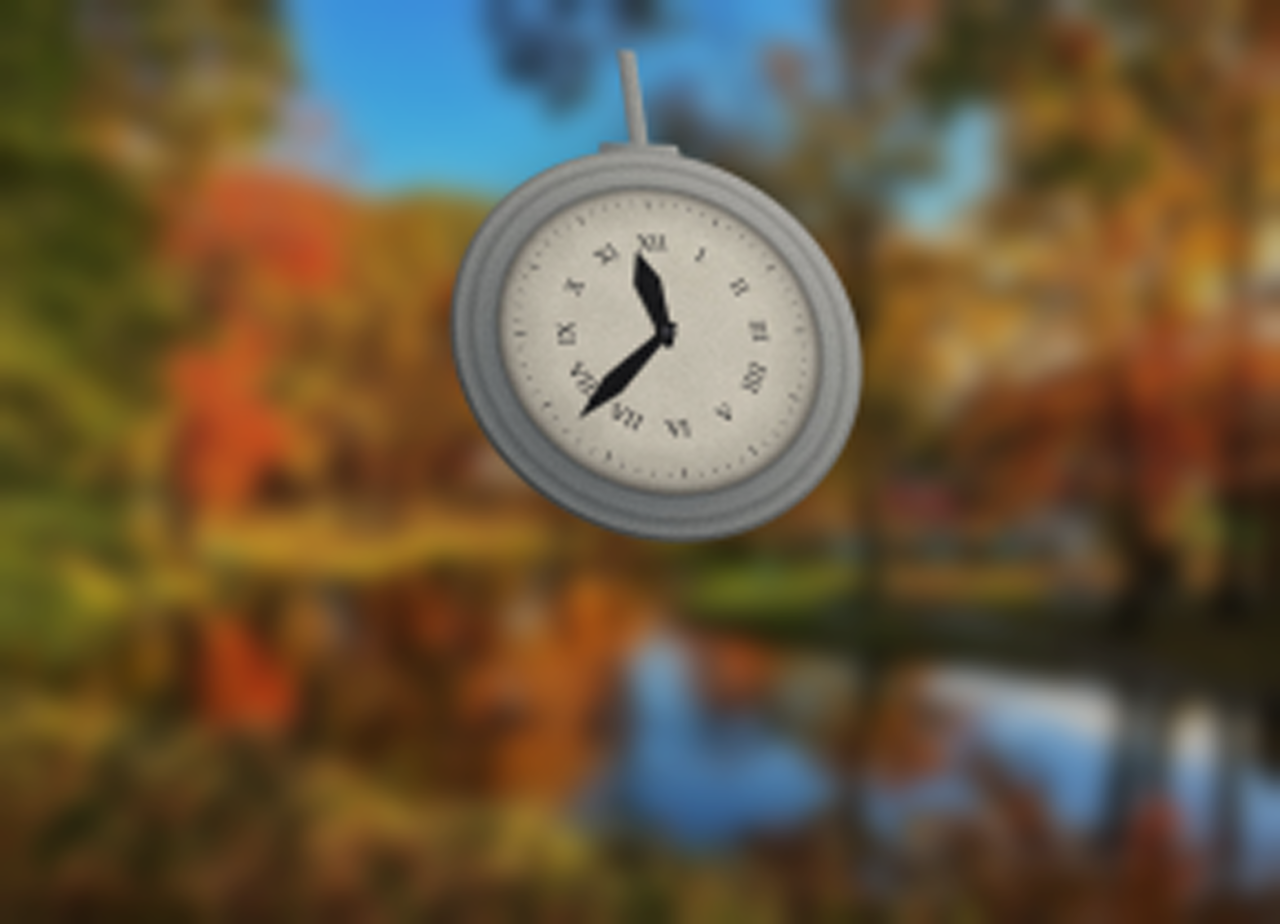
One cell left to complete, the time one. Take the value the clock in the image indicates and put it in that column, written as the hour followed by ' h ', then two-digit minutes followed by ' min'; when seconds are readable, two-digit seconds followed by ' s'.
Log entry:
11 h 38 min
